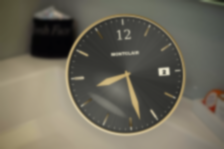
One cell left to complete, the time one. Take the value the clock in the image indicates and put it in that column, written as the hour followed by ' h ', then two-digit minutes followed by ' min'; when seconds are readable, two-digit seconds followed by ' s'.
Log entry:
8 h 28 min
